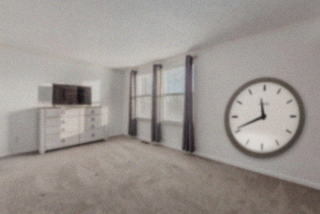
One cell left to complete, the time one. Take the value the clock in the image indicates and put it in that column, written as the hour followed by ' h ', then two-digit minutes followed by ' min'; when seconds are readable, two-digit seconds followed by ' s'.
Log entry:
11 h 41 min
